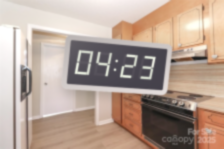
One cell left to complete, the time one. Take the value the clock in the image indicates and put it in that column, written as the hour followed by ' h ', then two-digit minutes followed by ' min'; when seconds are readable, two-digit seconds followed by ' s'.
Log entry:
4 h 23 min
